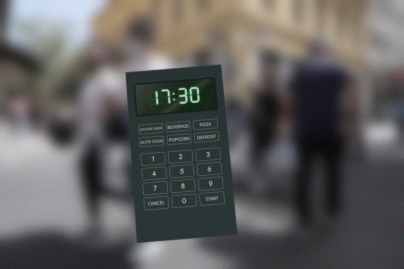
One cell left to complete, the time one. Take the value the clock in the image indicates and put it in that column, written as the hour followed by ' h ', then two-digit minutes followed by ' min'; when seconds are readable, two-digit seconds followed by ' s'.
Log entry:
17 h 30 min
